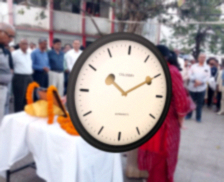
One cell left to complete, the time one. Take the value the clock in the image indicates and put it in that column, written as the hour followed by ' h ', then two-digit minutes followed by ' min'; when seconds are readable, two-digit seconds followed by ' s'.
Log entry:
10 h 10 min
